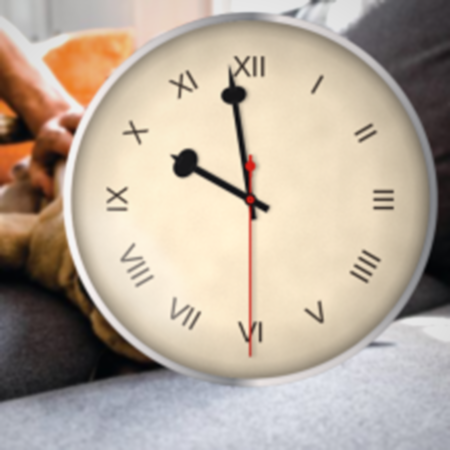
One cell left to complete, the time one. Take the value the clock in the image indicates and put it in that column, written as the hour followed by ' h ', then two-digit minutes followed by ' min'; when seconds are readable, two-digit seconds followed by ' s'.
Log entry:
9 h 58 min 30 s
